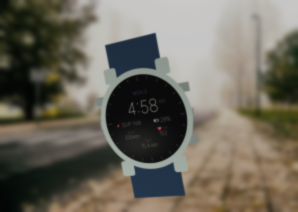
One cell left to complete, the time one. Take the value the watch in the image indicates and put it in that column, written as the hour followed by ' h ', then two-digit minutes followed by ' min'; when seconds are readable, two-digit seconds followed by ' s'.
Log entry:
4 h 58 min
